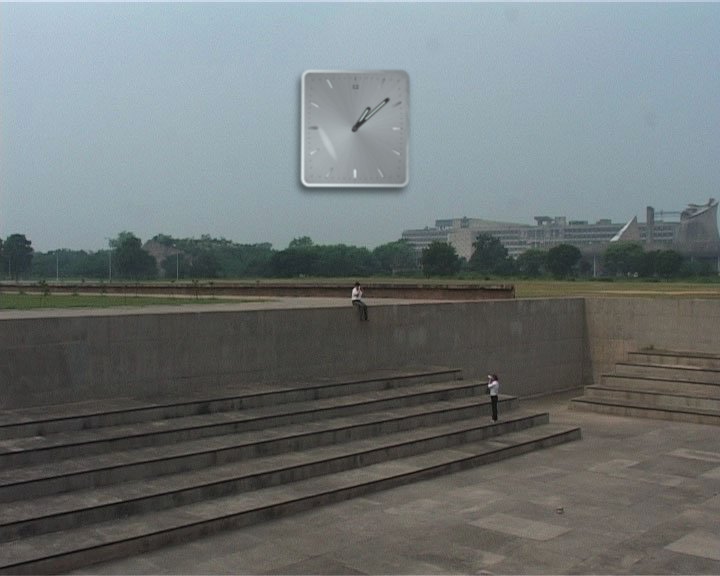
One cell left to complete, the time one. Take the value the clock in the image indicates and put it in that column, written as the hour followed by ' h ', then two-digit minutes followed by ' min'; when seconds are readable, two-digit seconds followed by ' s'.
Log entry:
1 h 08 min
